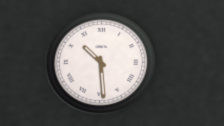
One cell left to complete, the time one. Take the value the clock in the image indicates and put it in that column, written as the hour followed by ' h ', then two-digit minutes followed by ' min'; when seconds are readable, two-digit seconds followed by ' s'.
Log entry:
10 h 29 min
